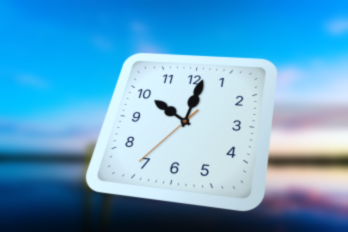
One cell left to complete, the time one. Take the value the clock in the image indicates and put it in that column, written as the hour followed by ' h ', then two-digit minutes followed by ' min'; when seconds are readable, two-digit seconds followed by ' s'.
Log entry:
10 h 01 min 36 s
